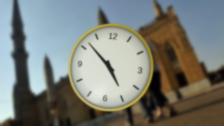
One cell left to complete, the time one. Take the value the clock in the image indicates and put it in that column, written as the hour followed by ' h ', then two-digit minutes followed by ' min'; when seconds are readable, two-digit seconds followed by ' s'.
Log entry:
4 h 52 min
